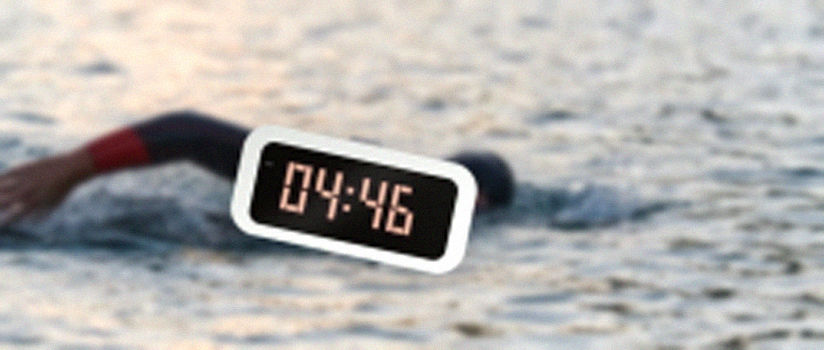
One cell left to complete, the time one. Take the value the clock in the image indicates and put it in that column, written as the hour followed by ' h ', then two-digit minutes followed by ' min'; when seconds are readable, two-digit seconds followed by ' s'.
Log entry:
4 h 46 min
